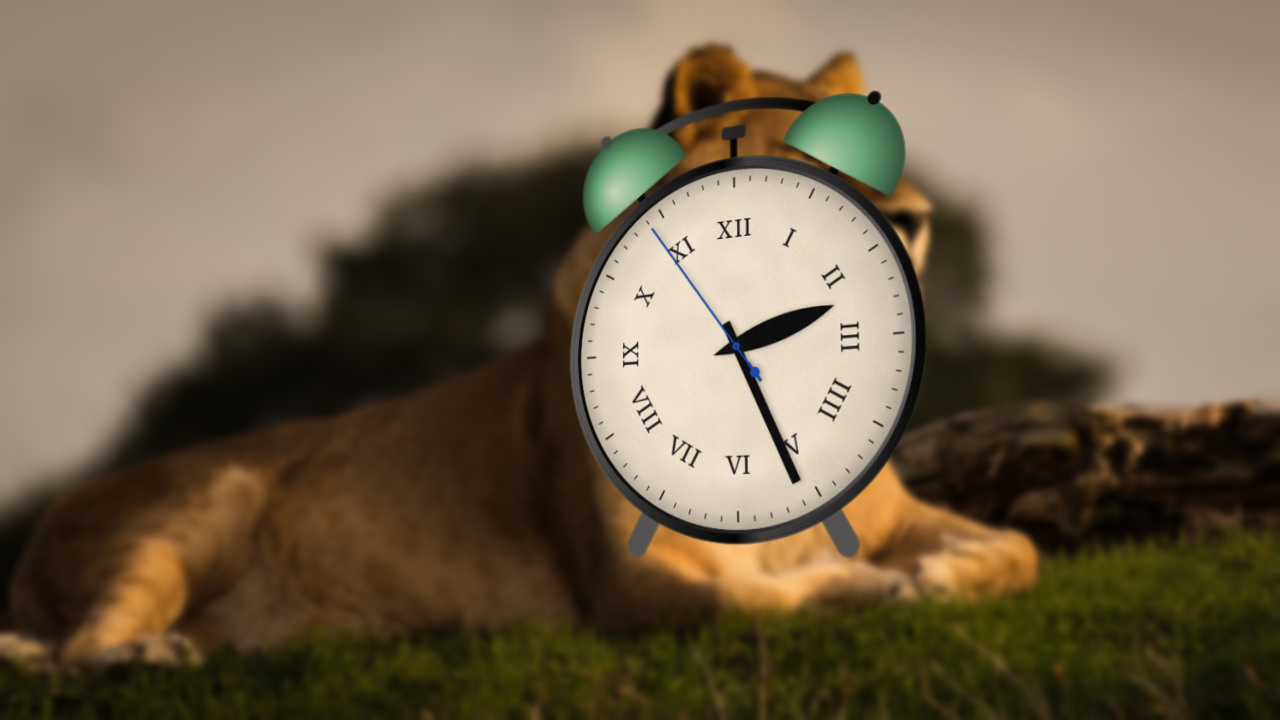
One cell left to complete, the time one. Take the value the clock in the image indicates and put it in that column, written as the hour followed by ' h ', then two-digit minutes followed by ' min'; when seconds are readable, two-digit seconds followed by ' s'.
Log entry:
2 h 25 min 54 s
